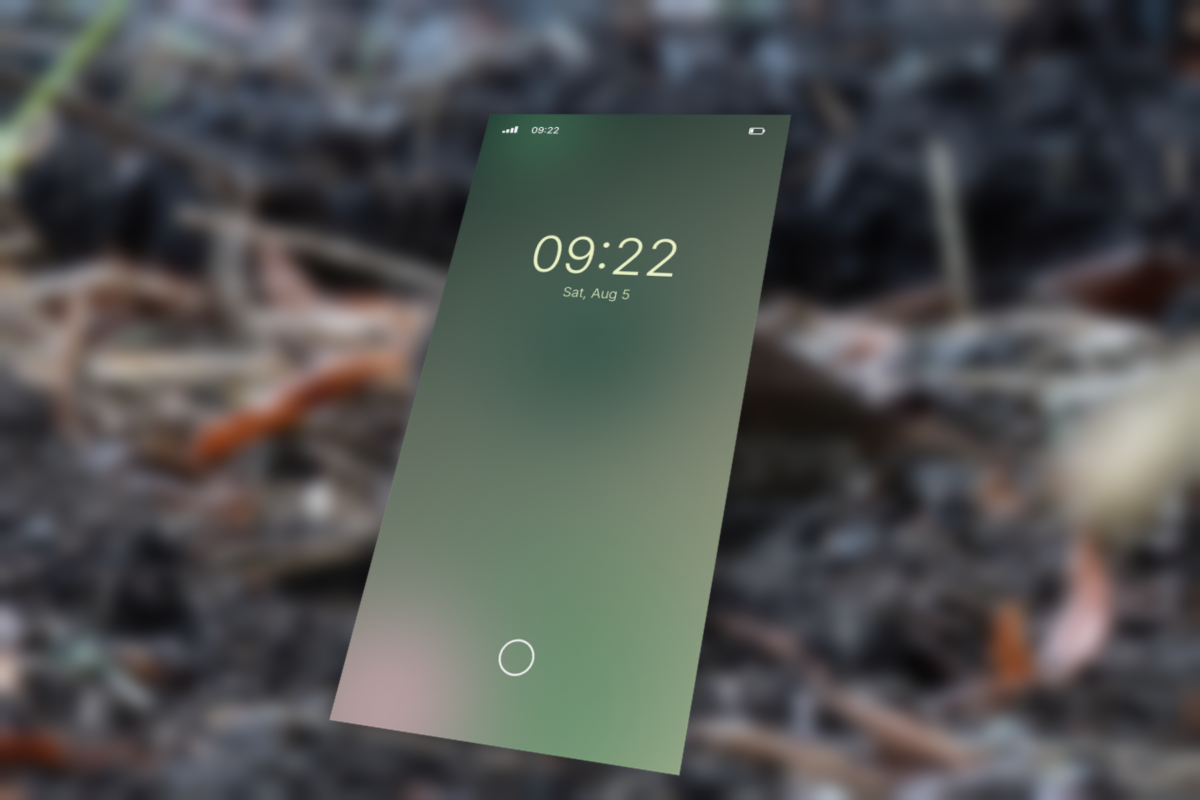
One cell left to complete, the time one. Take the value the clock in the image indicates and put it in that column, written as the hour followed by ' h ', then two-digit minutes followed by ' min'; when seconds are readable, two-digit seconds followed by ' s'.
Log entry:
9 h 22 min
